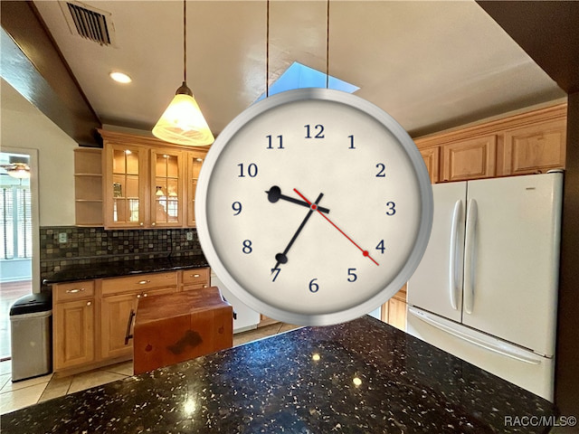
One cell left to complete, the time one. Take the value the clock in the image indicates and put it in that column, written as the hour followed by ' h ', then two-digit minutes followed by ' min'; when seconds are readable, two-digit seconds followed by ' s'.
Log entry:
9 h 35 min 22 s
